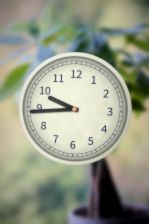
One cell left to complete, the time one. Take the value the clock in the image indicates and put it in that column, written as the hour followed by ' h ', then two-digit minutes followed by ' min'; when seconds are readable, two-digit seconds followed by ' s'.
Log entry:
9 h 44 min
